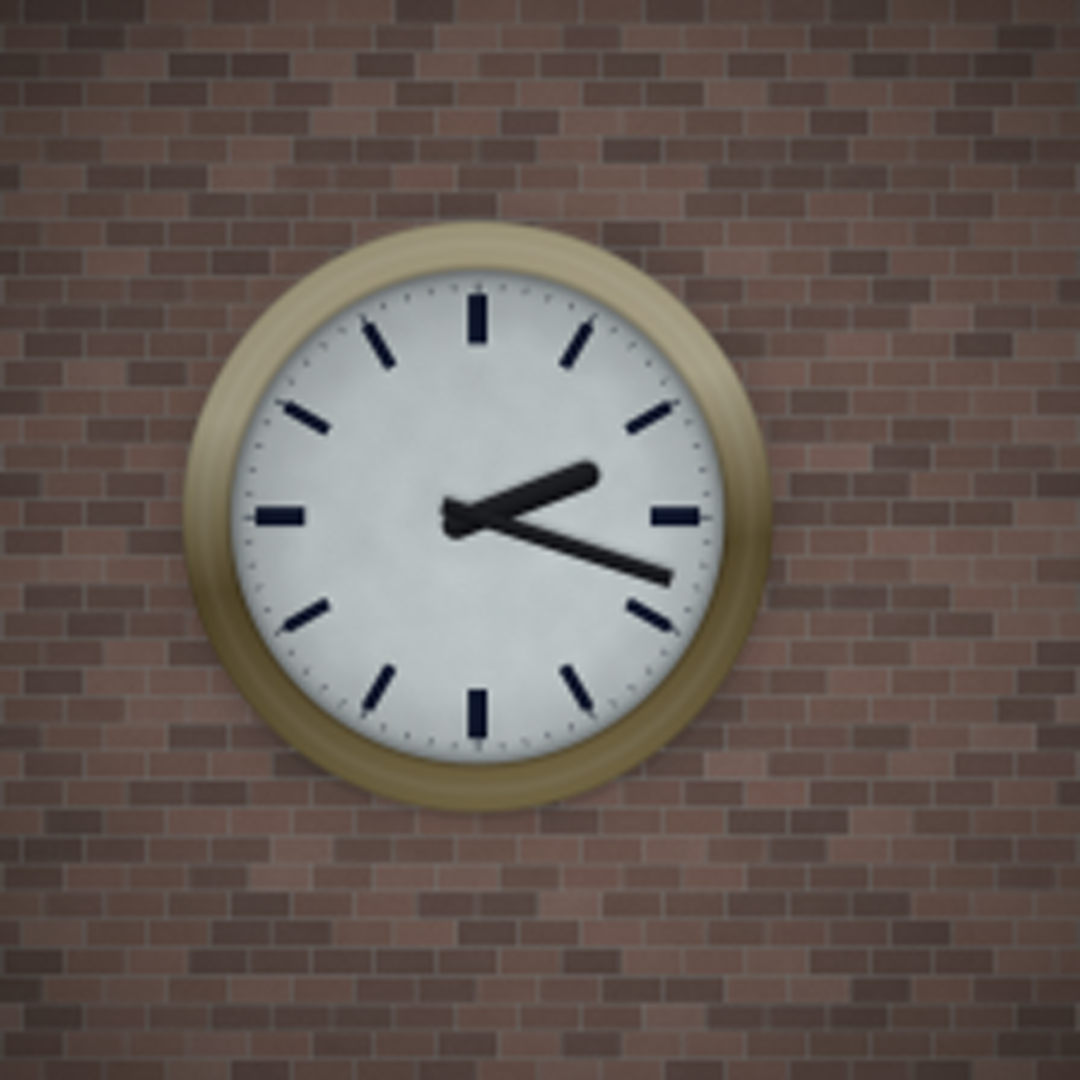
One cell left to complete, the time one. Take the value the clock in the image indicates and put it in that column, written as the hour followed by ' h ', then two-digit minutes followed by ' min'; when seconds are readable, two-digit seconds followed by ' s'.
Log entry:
2 h 18 min
